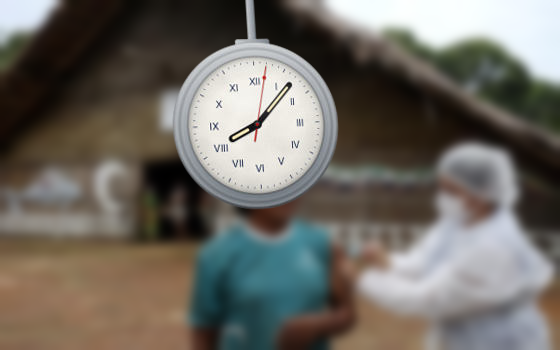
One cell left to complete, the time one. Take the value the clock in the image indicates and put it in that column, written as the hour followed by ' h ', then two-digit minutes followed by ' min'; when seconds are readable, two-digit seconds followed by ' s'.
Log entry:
8 h 07 min 02 s
